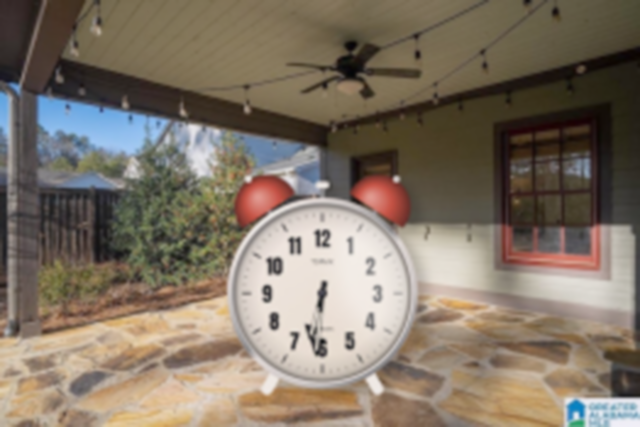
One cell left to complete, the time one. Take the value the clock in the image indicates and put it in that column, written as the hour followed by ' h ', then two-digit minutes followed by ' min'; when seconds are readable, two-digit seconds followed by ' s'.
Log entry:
6 h 31 min
